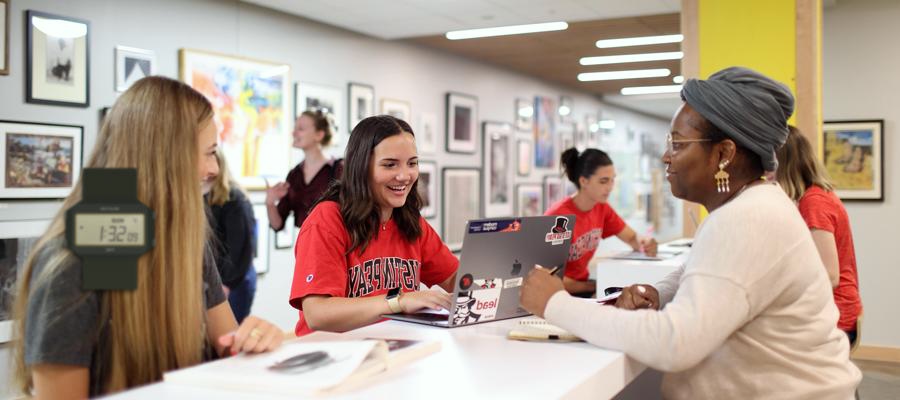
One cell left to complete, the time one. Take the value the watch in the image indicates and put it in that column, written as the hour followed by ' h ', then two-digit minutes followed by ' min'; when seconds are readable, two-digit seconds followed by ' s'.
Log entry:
1 h 32 min
